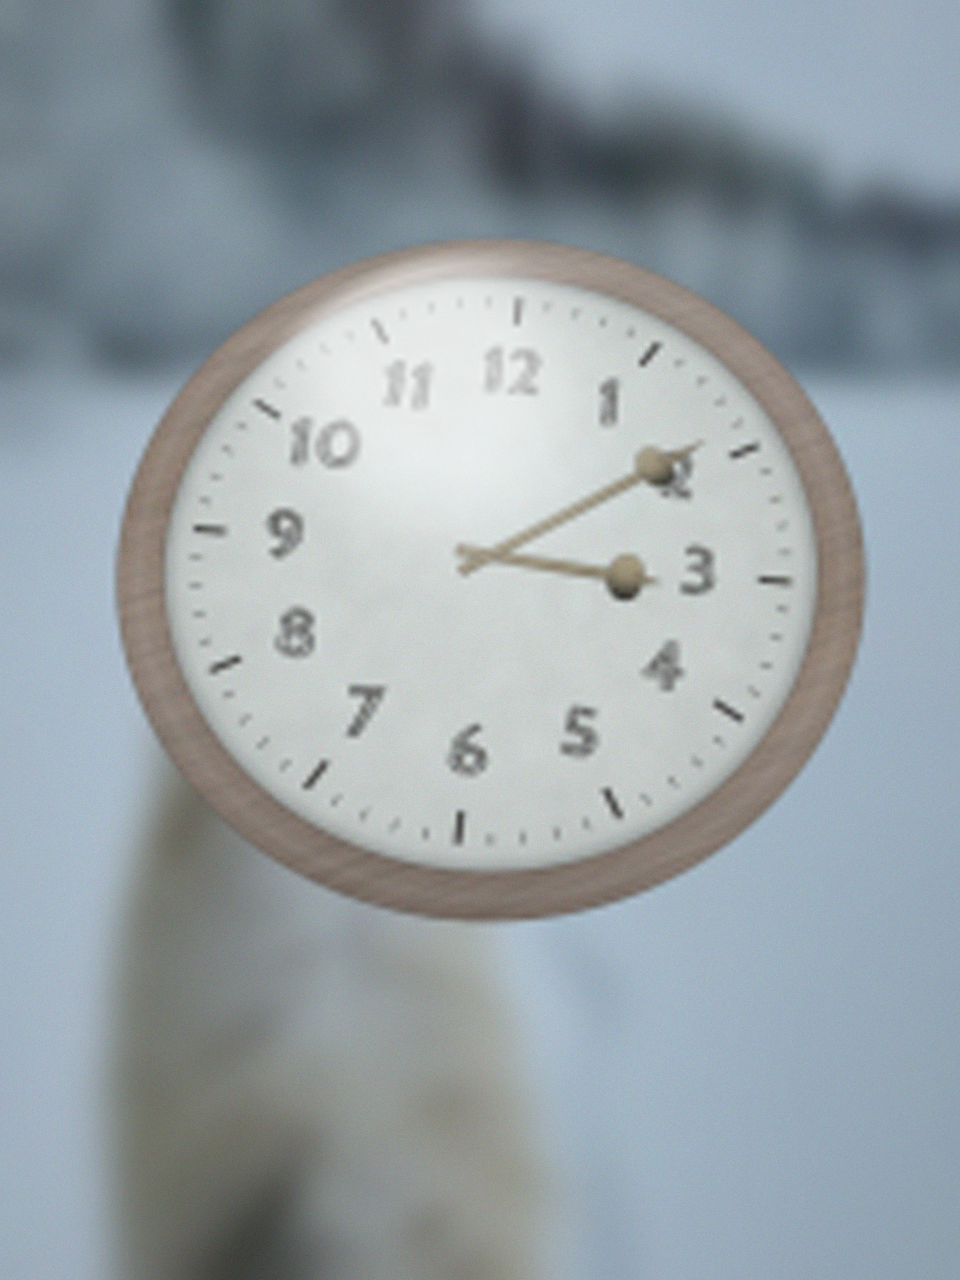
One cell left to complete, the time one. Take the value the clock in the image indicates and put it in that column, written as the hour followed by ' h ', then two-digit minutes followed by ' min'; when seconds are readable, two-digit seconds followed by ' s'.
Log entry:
3 h 09 min
